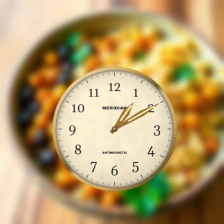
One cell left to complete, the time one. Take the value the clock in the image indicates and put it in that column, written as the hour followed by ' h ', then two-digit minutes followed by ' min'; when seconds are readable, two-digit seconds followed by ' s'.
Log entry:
1 h 10 min
